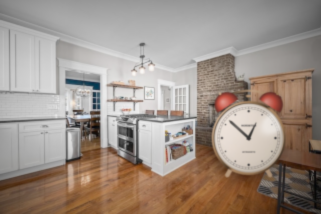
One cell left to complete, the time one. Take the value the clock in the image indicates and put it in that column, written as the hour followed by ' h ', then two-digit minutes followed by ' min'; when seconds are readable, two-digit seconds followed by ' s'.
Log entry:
12 h 52 min
